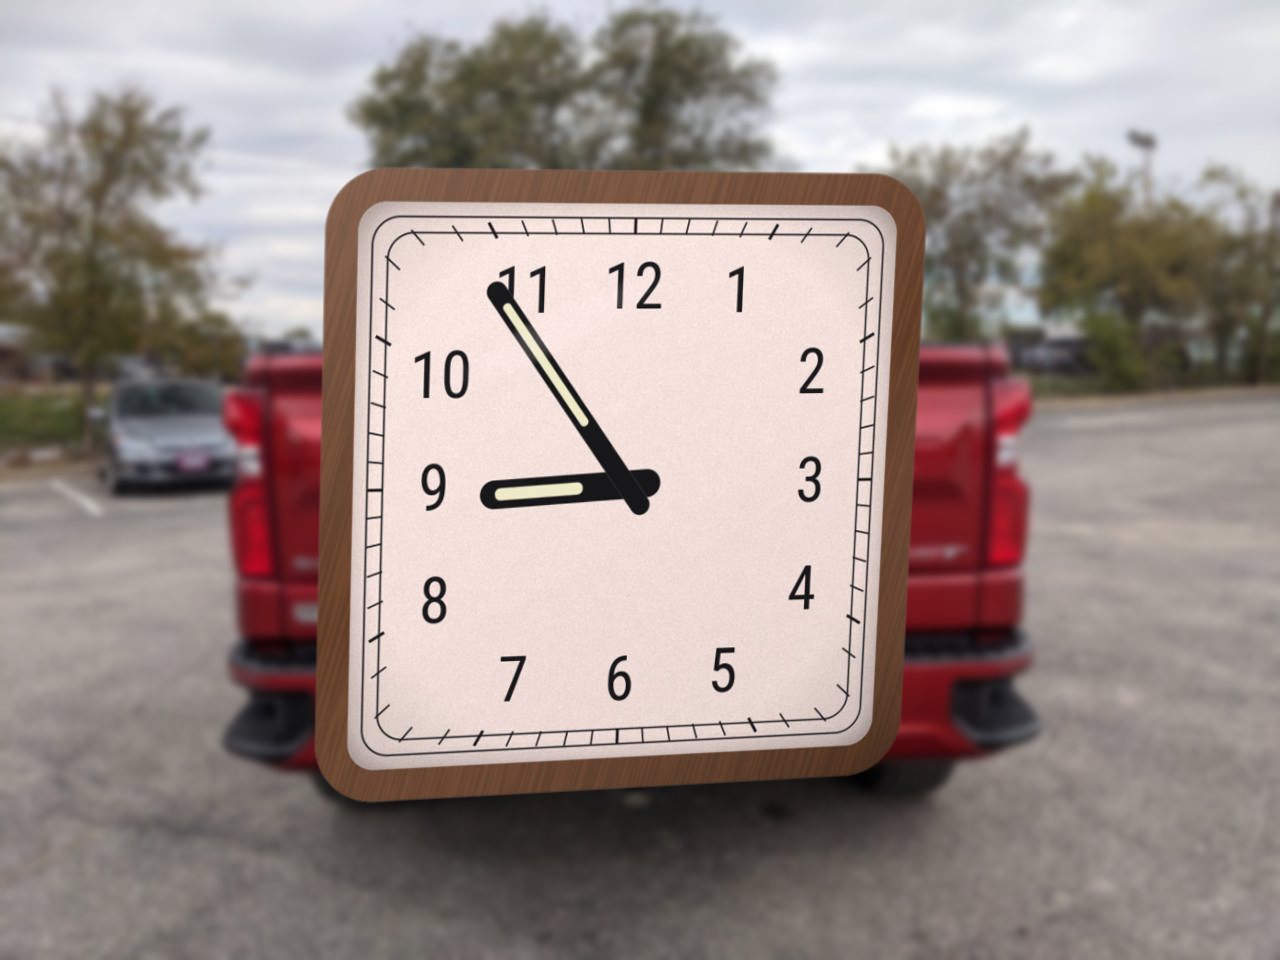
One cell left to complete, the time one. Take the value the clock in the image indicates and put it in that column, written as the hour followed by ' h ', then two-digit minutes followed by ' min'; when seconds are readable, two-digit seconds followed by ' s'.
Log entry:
8 h 54 min
